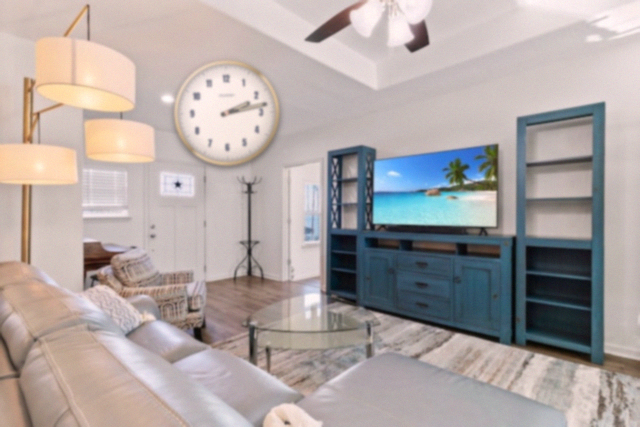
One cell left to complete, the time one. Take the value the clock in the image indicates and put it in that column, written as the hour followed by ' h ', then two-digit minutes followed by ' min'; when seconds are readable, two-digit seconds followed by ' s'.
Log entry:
2 h 13 min
